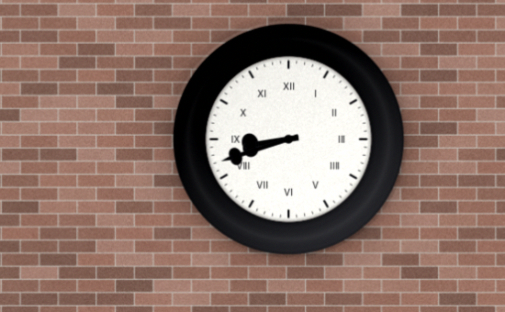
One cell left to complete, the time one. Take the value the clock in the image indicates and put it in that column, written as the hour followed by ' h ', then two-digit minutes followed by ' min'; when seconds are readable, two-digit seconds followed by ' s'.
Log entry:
8 h 42 min
